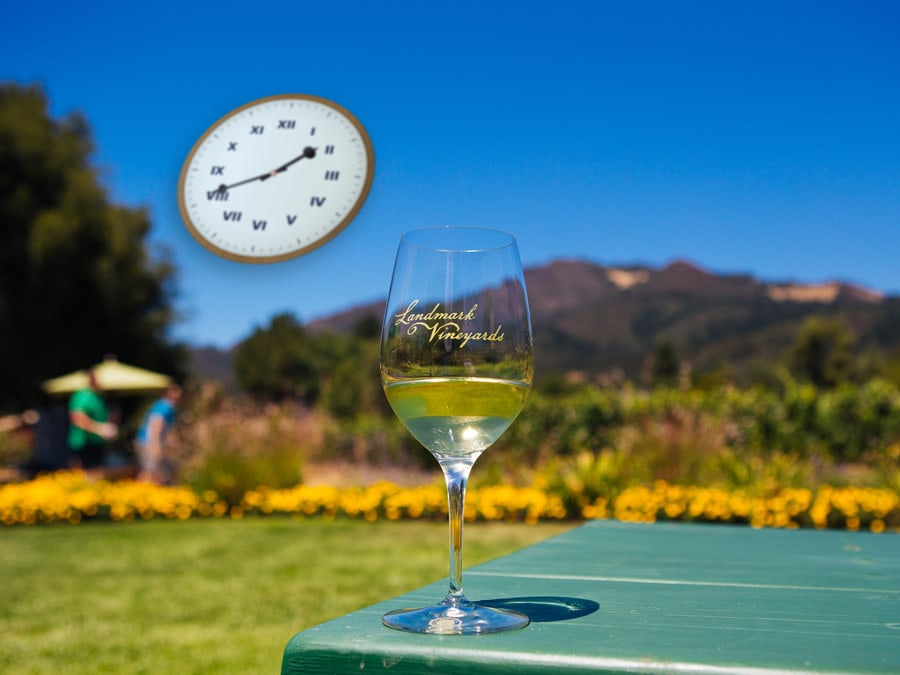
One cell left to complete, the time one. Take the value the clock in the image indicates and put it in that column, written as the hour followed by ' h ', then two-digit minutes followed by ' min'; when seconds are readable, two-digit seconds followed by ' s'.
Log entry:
1 h 41 min
